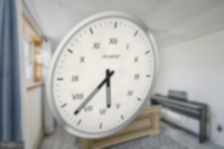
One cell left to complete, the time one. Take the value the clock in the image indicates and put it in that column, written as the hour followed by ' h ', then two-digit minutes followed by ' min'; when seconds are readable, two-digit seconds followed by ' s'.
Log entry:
5 h 37 min
